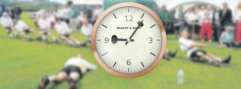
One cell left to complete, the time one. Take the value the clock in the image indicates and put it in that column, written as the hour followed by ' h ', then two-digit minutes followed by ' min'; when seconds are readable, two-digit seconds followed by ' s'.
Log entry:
9 h 06 min
